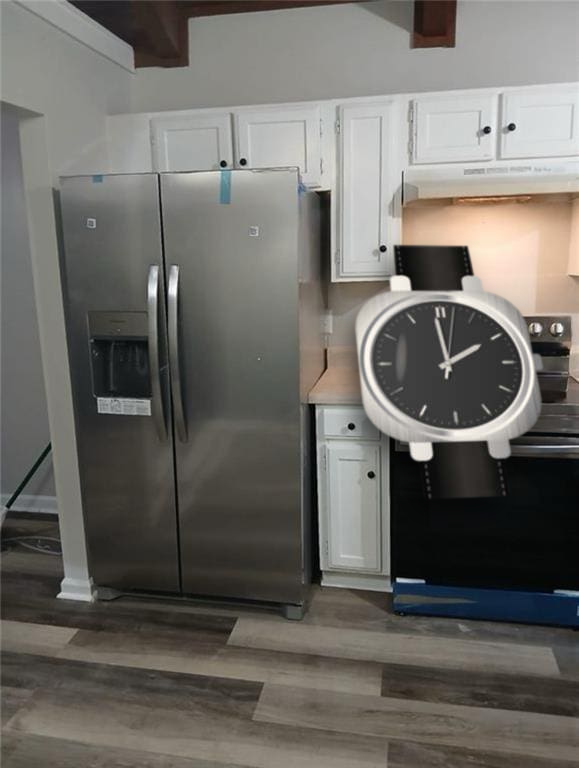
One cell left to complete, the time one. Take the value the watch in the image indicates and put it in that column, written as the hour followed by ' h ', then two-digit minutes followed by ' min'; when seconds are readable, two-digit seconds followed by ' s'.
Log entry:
1 h 59 min 02 s
